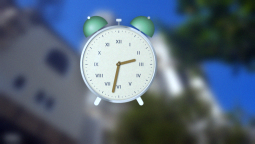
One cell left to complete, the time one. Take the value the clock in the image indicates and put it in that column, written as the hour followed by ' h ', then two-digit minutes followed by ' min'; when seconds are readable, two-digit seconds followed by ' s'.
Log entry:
2 h 32 min
